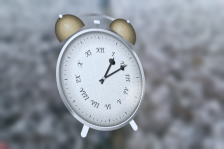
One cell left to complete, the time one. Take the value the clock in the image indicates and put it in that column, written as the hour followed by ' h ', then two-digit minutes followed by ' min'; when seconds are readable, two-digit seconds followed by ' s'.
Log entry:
1 h 11 min
